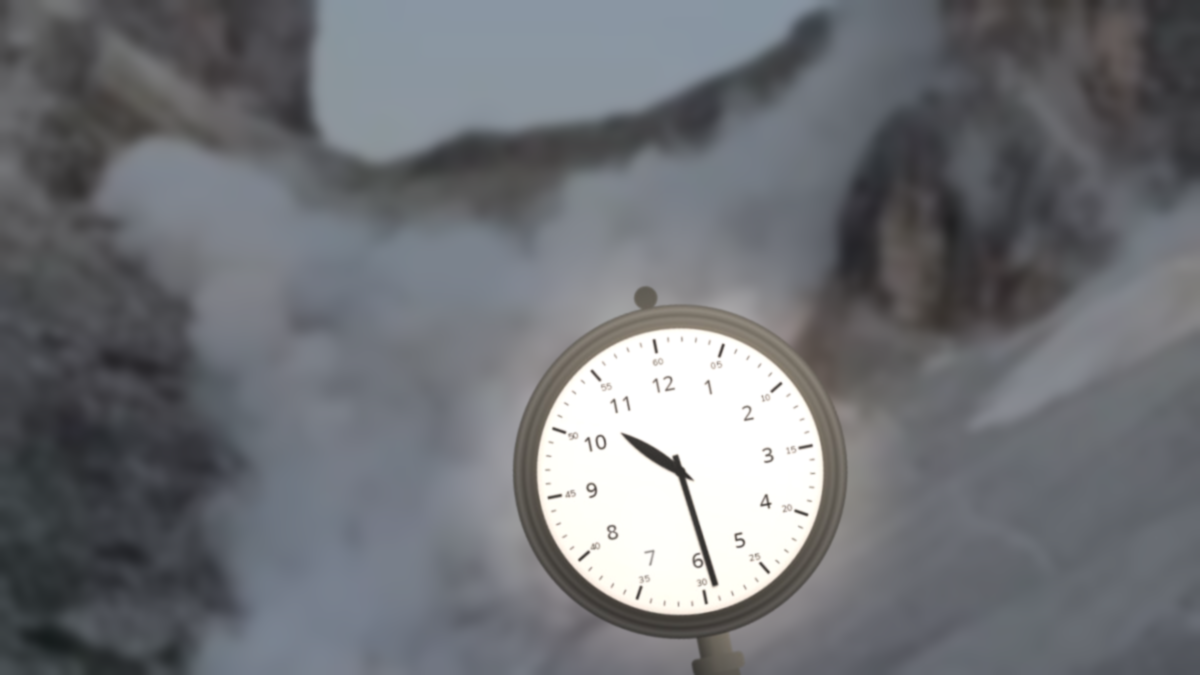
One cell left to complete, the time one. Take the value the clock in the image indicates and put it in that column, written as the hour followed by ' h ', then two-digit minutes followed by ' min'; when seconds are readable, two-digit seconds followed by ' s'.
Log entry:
10 h 29 min
